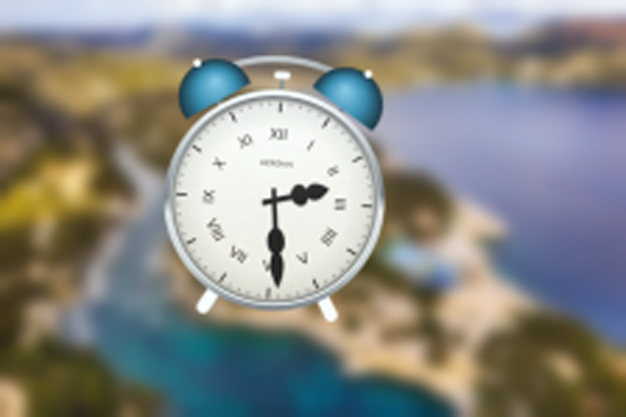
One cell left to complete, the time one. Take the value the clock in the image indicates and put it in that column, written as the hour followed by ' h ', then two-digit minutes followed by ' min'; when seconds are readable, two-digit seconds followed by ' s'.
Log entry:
2 h 29 min
